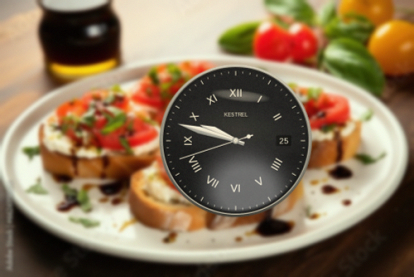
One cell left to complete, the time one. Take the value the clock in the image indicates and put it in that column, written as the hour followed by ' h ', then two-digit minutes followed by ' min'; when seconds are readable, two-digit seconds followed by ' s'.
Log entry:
9 h 47 min 42 s
